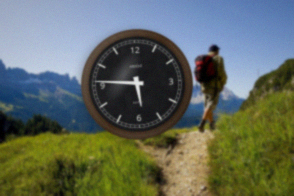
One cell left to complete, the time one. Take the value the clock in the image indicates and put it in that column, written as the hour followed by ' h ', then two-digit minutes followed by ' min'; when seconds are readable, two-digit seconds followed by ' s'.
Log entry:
5 h 46 min
